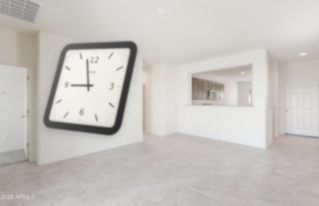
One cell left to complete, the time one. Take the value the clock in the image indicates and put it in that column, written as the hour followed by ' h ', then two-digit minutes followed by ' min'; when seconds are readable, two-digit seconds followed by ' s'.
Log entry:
8 h 57 min
